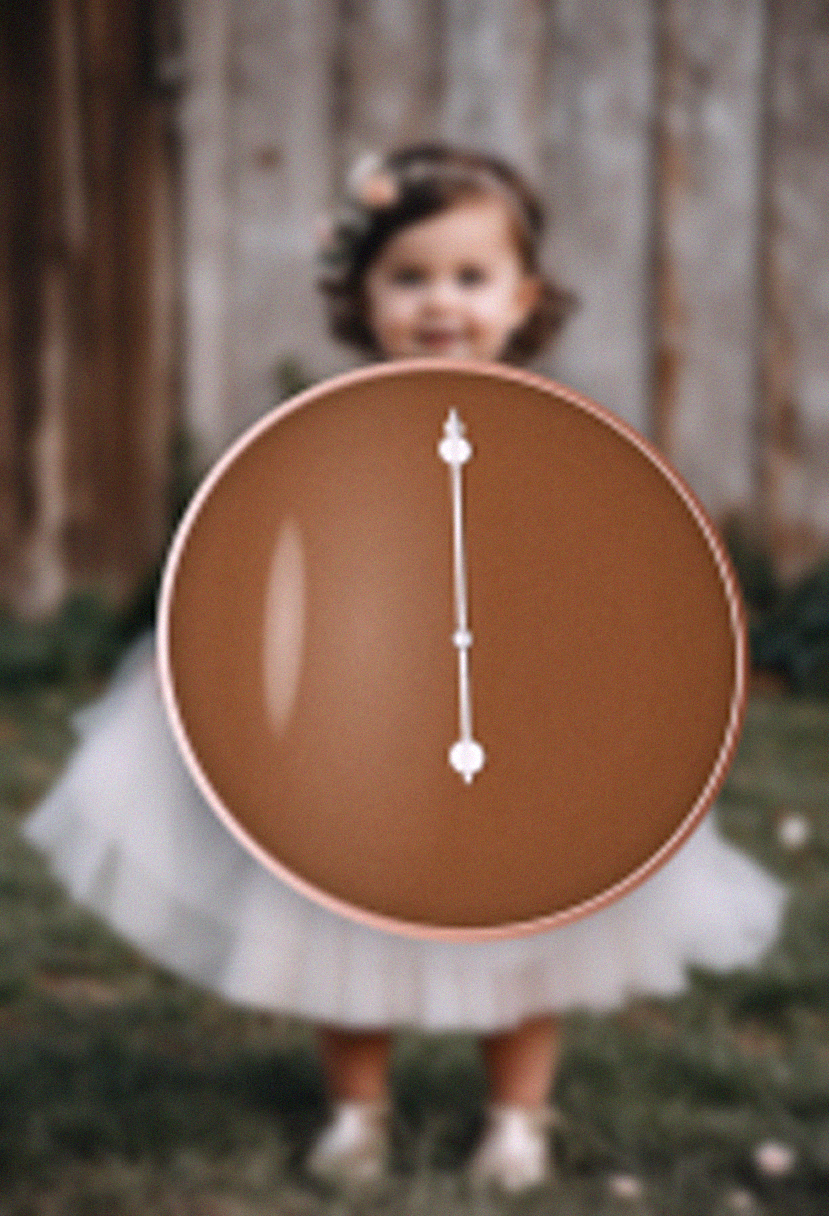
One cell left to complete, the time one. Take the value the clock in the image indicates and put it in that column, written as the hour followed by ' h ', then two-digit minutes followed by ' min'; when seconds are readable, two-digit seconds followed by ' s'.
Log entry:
6 h 00 min
